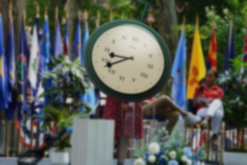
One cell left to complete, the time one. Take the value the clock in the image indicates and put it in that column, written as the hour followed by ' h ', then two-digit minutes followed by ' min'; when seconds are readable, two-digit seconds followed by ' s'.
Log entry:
8 h 38 min
